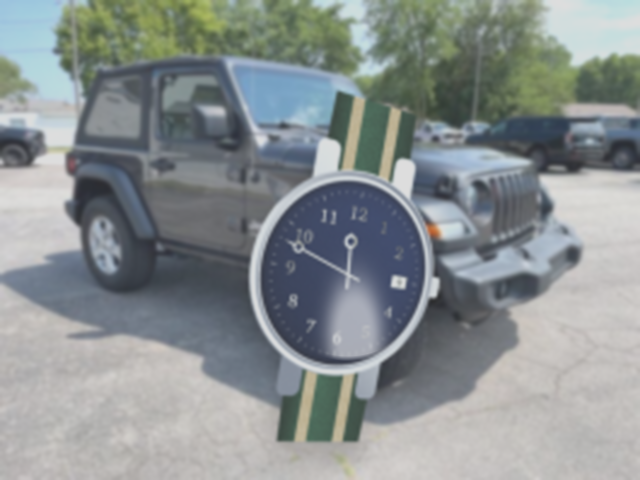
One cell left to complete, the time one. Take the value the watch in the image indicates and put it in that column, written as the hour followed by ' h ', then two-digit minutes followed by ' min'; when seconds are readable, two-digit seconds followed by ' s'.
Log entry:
11 h 48 min
